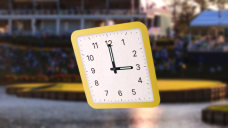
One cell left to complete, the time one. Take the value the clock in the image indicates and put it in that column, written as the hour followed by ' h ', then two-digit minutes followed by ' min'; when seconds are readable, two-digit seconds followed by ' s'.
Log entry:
3 h 00 min
